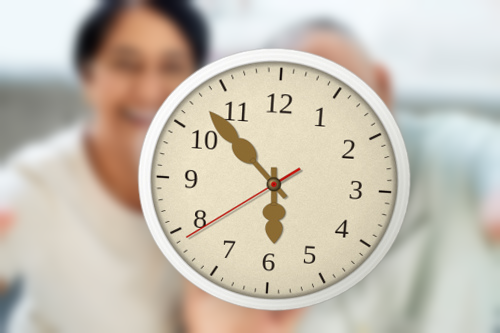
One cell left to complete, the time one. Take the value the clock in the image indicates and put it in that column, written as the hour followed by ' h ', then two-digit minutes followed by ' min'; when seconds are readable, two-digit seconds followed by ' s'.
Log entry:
5 h 52 min 39 s
